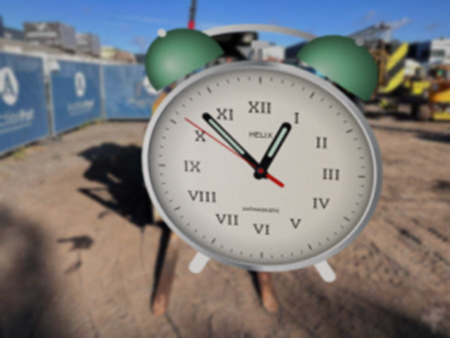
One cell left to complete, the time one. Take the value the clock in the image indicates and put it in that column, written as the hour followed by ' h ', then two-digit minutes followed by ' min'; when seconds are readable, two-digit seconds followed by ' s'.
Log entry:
12 h 52 min 51 s
